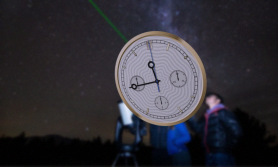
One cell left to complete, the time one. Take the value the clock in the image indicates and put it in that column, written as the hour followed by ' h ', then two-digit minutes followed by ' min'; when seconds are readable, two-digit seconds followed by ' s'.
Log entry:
11 h 44 min
